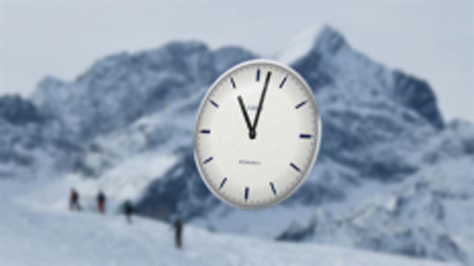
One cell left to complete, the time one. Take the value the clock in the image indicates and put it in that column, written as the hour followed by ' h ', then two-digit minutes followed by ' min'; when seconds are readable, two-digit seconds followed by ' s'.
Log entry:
11 h 02 min
